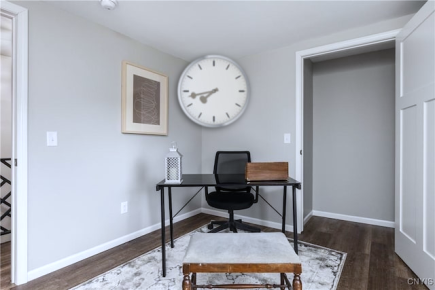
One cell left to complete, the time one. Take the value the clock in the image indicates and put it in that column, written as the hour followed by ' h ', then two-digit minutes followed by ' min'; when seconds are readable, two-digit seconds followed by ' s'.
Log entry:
7 h 43 min
